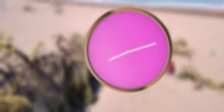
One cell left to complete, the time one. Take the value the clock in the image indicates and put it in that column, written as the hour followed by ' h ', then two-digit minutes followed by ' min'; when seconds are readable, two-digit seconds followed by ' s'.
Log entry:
8 h 12 min
